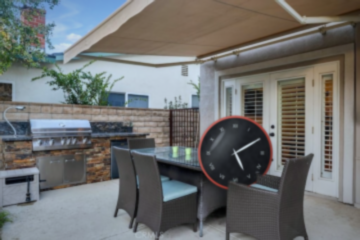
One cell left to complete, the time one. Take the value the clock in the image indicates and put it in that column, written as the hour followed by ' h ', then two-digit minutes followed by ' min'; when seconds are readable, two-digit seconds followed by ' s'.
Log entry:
5 h 10 min
